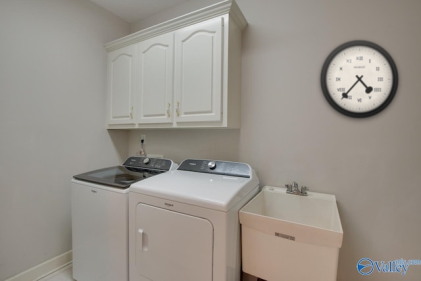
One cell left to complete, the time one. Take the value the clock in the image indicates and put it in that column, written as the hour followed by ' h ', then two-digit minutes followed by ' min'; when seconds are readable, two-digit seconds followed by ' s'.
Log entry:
4 h 37 min
